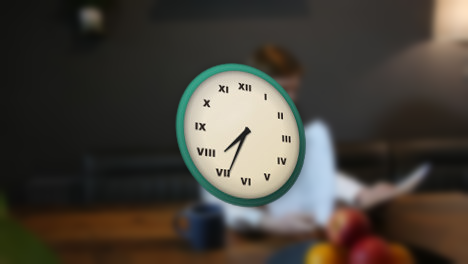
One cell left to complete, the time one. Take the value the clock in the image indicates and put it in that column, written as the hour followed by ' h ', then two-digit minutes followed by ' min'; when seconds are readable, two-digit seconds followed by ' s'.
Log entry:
7 h 34 min
